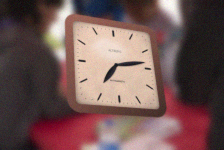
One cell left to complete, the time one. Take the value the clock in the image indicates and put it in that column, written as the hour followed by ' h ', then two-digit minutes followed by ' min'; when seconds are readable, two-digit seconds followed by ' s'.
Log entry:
7 h 13 min
